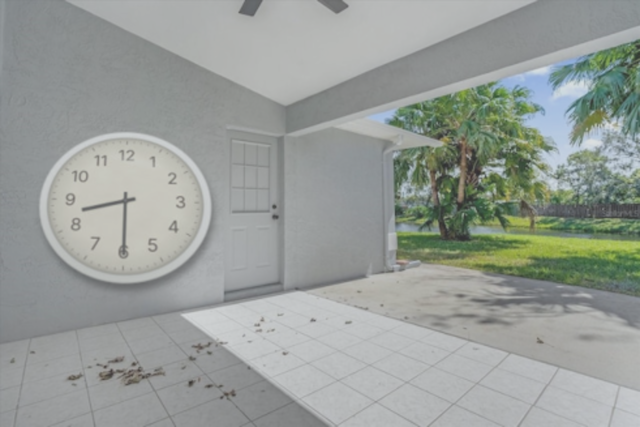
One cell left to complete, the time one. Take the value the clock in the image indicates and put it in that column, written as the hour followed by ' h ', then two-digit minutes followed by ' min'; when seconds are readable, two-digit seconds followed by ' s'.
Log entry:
8 h 30 min
